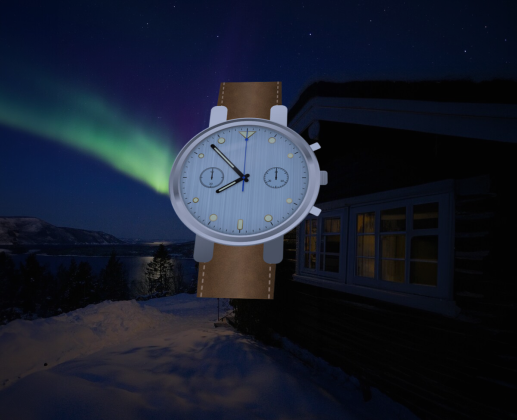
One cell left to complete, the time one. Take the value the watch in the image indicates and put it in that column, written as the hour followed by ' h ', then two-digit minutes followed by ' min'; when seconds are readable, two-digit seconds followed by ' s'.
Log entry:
7 h 53 min
